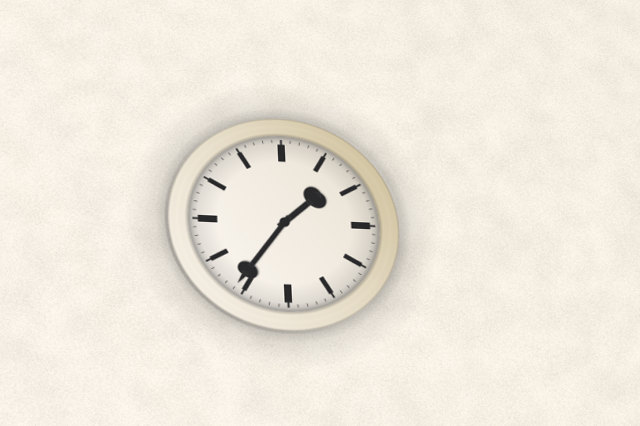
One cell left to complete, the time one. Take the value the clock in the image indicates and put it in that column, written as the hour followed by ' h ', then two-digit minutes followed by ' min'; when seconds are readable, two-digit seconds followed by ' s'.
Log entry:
1 h 36 min
